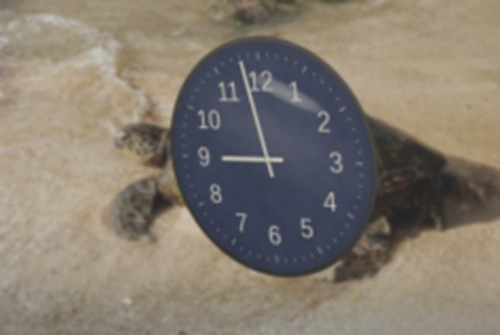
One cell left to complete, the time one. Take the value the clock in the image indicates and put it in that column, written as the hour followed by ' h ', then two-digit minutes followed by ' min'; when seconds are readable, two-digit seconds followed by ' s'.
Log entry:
8 h 58 min
